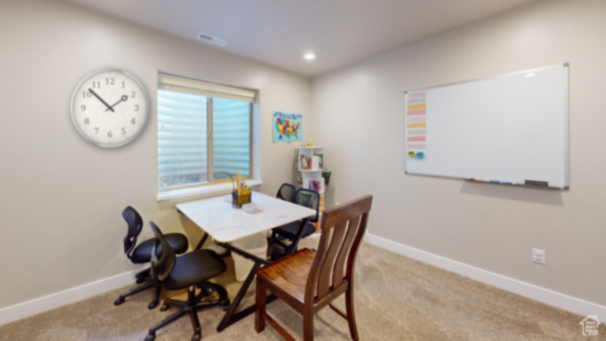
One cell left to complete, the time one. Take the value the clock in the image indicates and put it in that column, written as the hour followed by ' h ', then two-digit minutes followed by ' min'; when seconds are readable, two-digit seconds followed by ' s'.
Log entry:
1 h 52 min
